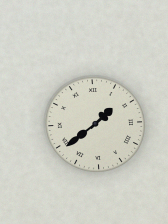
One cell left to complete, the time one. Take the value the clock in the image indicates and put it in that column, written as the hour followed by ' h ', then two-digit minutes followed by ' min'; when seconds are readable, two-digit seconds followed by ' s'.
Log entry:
1 h 39 min
